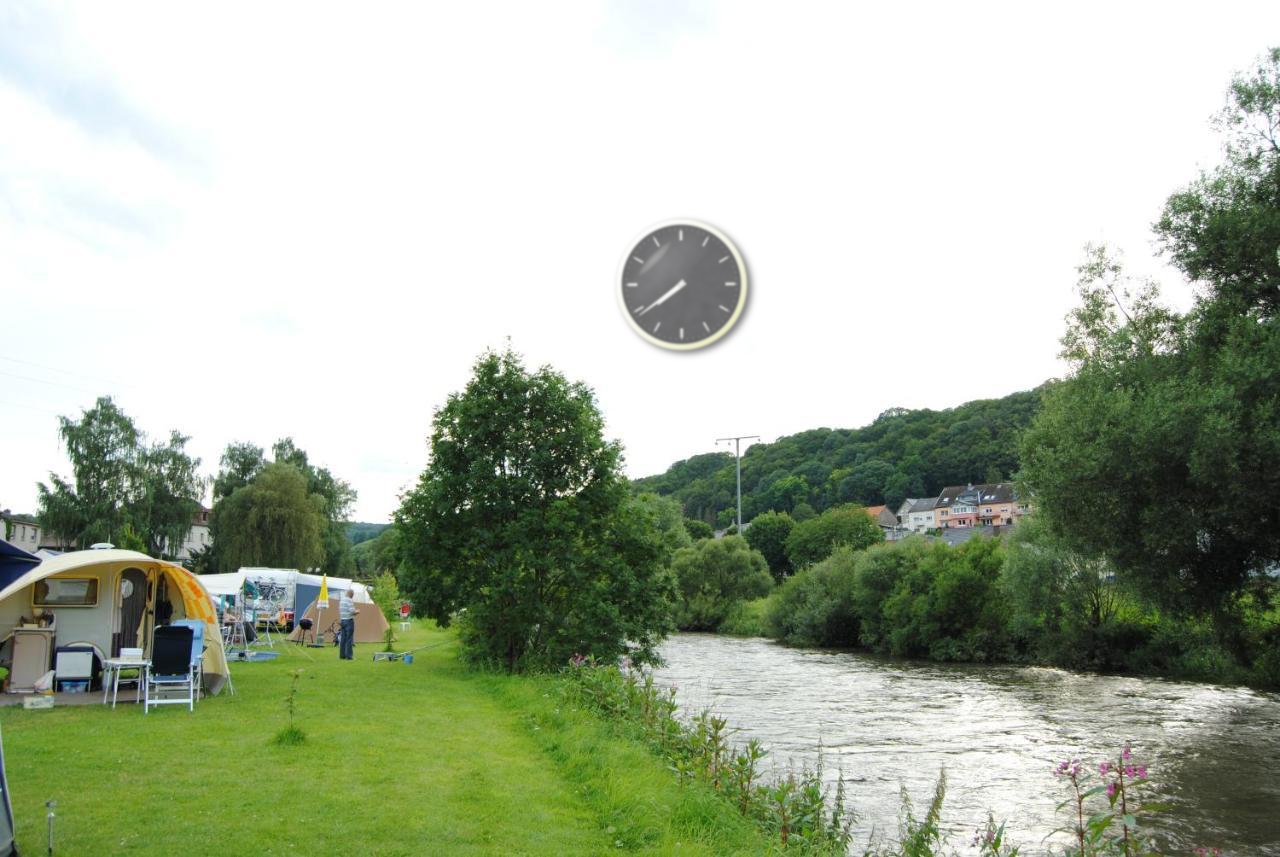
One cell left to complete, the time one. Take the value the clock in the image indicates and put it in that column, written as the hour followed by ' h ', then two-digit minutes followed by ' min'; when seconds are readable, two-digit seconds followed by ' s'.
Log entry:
7 h 39 min
